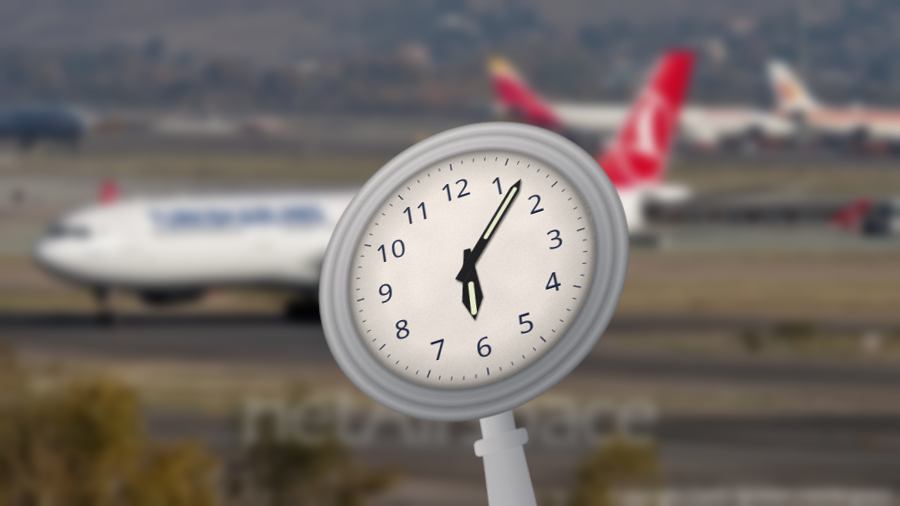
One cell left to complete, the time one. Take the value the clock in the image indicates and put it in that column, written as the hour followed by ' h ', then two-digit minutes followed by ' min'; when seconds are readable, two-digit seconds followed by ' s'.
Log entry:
6 h 07 min
